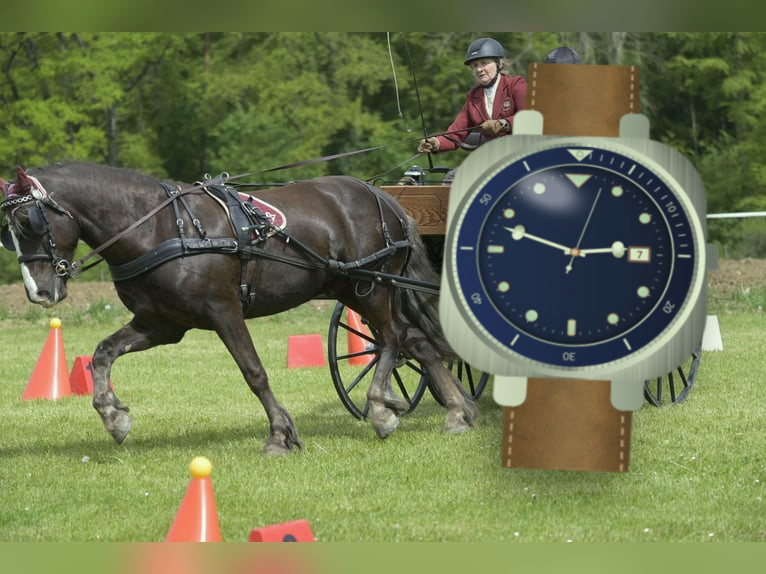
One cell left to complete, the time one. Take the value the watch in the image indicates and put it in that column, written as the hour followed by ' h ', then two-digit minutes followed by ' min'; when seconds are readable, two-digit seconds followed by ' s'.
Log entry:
2 h 48 min 03 s
